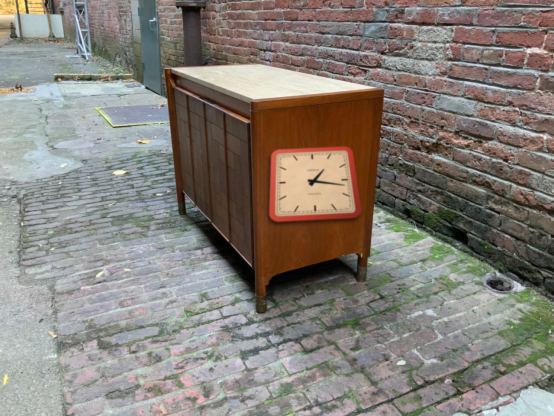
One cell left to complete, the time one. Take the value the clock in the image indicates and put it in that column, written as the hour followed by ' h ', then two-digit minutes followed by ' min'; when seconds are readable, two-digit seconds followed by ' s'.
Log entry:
1 h 17 min
